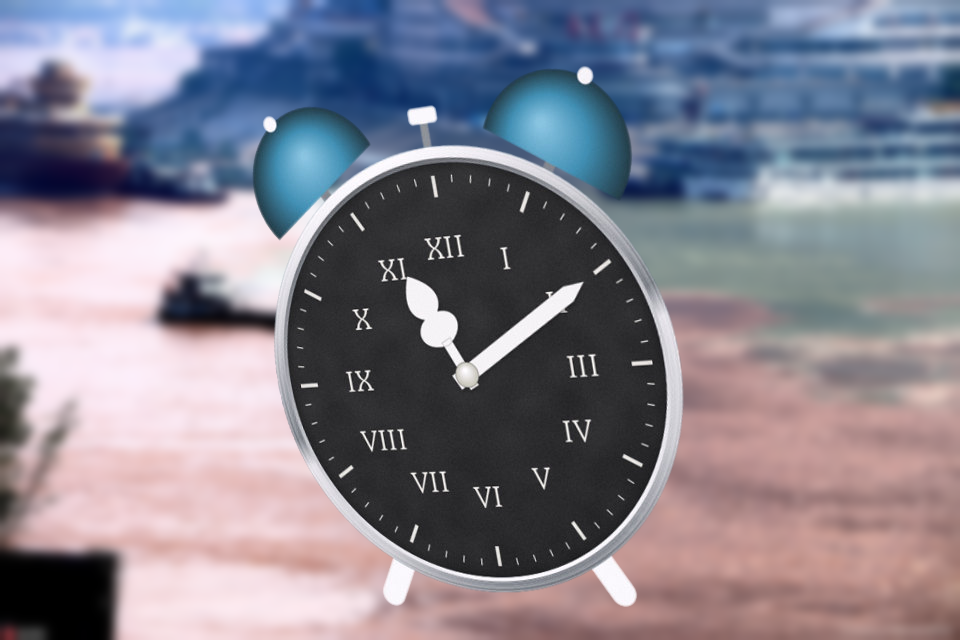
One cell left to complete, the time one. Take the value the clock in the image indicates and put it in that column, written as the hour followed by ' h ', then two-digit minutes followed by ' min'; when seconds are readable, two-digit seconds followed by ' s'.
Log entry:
11 h 10 min
